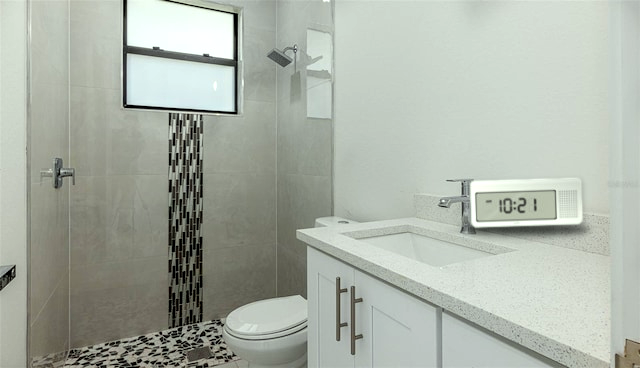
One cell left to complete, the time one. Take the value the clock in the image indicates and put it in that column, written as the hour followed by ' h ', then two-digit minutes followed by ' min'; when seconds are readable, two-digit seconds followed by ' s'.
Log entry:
10 h 21 min
